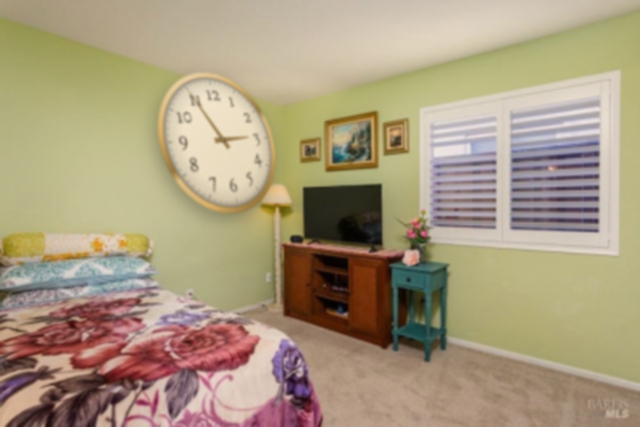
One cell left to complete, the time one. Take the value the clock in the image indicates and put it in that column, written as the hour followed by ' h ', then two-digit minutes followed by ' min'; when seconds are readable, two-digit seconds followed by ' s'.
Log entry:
2 h 55 min
